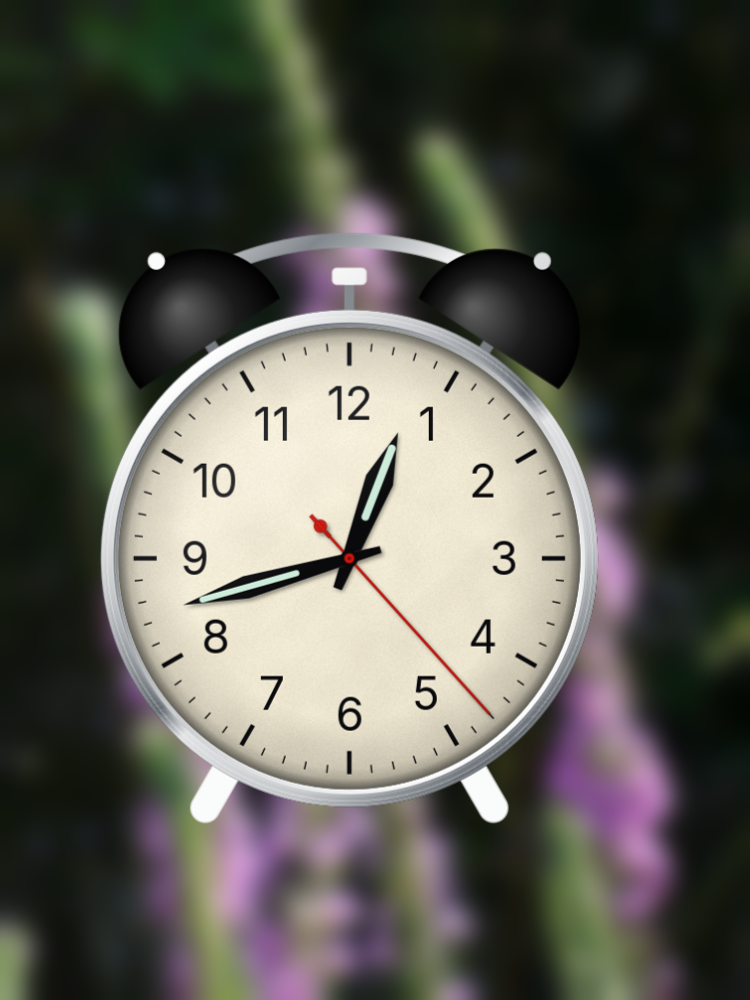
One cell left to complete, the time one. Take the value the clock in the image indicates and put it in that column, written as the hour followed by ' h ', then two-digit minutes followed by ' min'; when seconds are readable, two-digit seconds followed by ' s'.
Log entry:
12 h 42 min 23 s
